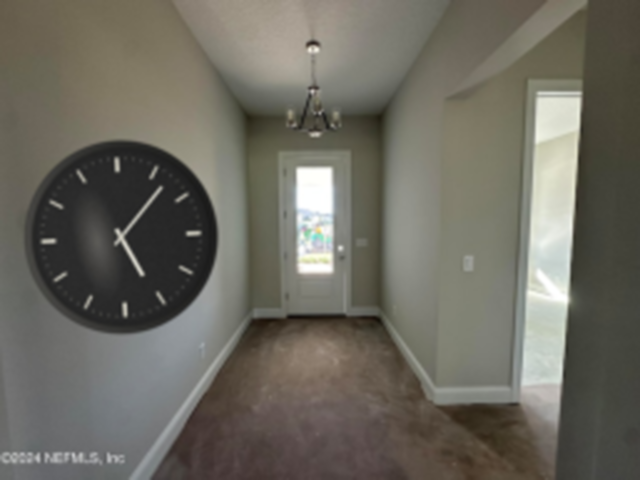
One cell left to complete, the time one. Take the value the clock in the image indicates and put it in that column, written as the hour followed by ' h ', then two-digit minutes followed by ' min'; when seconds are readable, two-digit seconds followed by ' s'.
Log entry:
5 h 07 min
